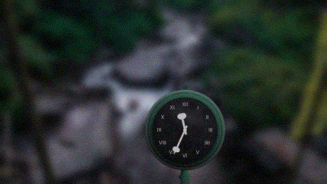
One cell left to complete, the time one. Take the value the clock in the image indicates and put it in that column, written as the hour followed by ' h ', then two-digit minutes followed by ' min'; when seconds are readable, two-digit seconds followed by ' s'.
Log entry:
11 h 34 min
